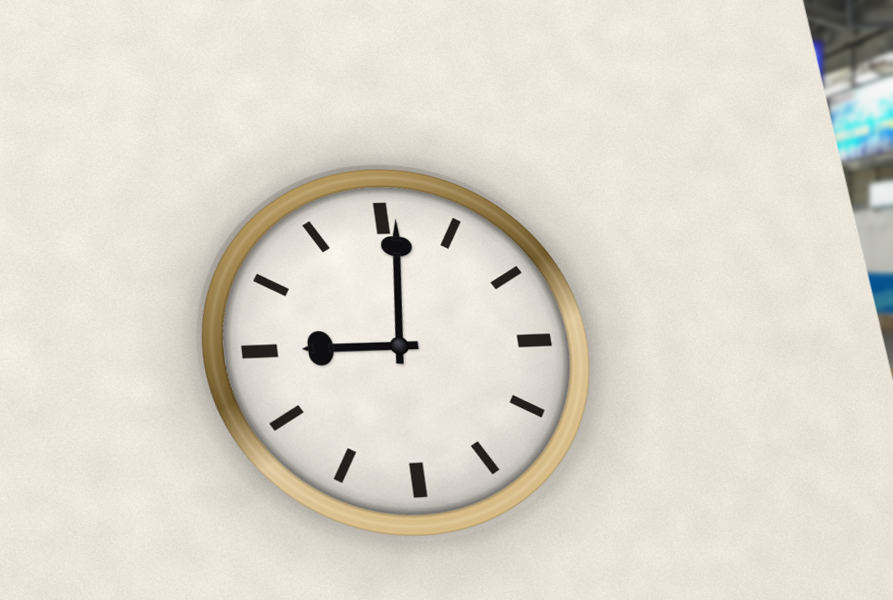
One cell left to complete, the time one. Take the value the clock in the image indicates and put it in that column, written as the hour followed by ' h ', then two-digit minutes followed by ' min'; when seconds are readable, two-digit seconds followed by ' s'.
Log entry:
9 h 01 min
